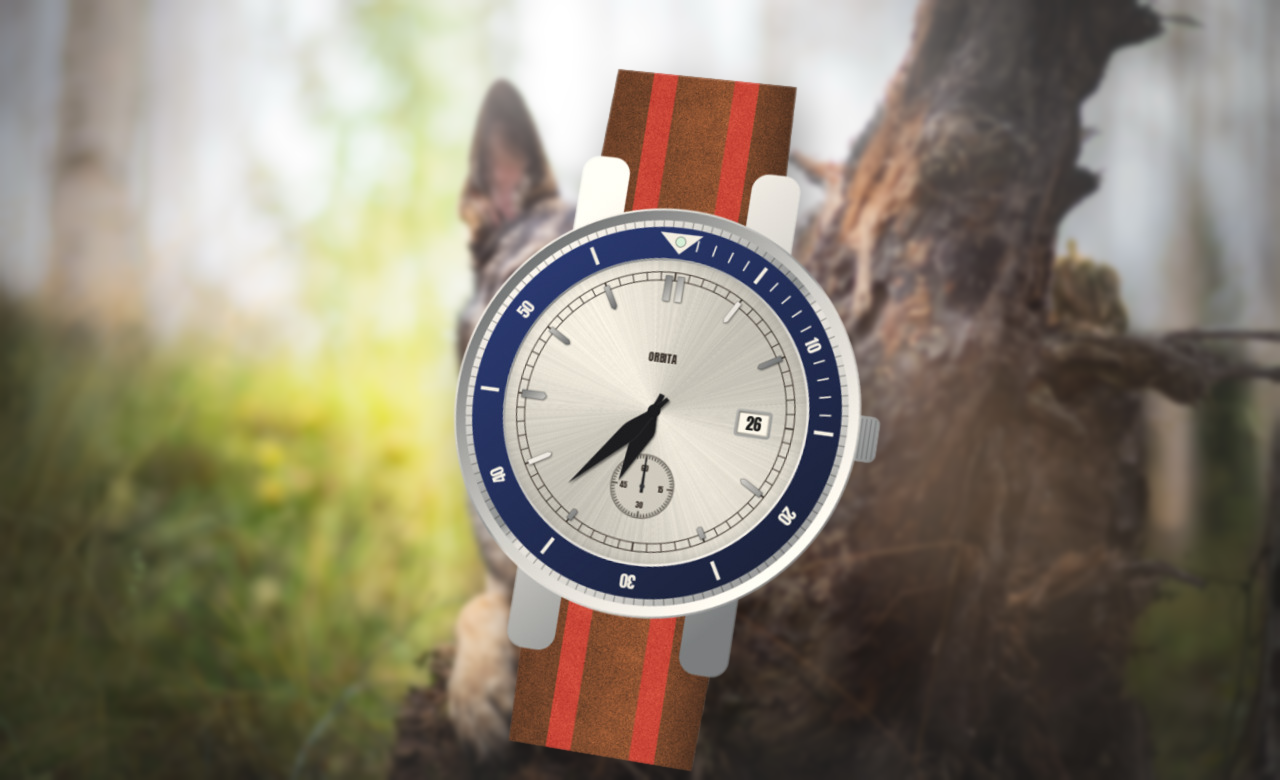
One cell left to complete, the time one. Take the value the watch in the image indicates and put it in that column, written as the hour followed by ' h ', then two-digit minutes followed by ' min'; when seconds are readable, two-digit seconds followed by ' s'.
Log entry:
6 h 37 min
